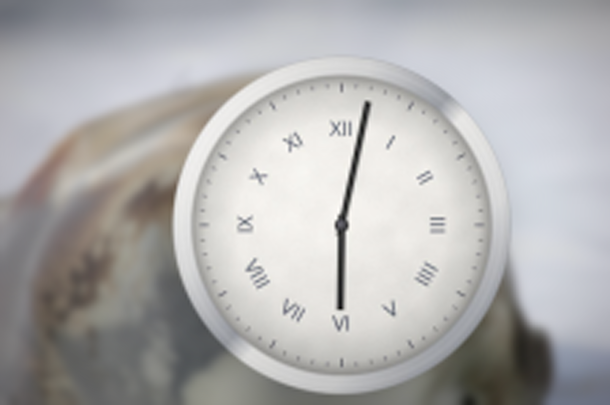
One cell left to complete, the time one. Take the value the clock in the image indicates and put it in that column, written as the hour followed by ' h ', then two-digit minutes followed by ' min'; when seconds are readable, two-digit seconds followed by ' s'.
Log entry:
6 h 02 min
